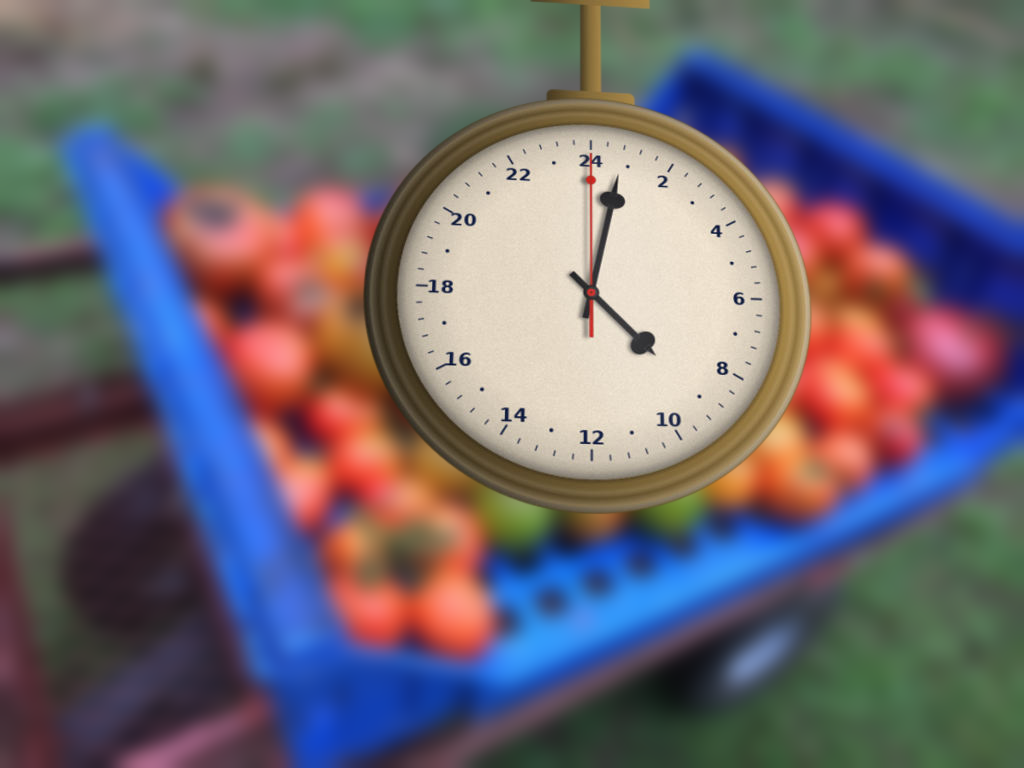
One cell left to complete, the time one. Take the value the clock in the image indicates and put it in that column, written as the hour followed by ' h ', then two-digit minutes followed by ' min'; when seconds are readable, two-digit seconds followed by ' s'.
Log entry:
9 h 02 min 00 s
